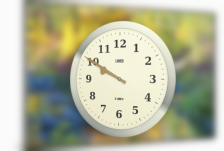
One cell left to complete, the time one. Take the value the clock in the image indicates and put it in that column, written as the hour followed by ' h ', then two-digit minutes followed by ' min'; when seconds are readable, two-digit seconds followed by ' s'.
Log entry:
9 h 50 min
